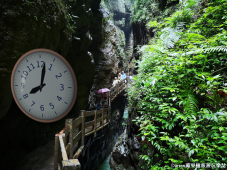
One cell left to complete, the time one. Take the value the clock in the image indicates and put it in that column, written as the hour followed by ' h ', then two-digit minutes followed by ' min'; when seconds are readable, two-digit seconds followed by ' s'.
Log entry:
8 h 02 min
